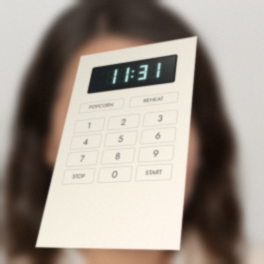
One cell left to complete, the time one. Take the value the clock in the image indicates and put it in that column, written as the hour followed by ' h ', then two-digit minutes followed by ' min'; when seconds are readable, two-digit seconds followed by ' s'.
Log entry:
11 h 31 min
